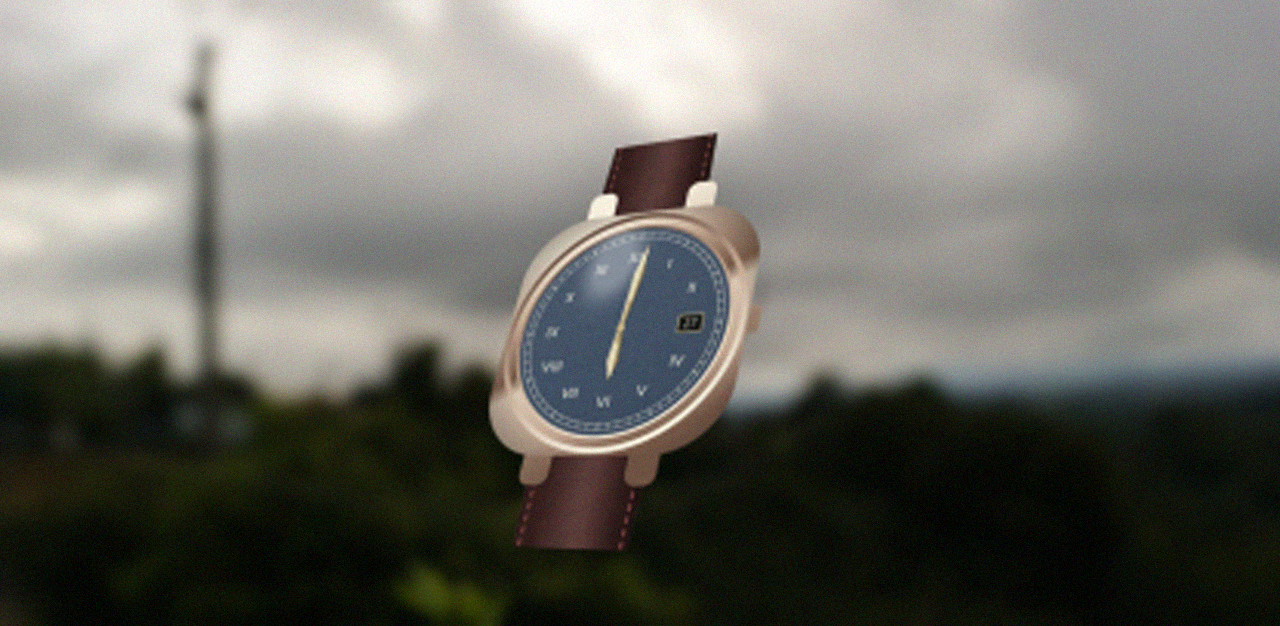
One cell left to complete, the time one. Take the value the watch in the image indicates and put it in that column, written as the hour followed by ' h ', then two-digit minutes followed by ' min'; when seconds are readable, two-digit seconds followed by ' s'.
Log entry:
6 h 01 min
